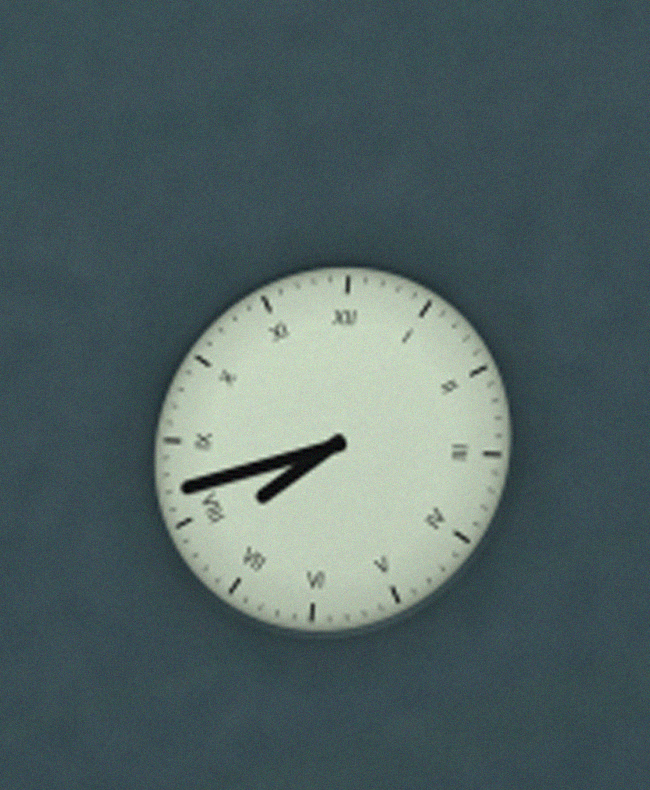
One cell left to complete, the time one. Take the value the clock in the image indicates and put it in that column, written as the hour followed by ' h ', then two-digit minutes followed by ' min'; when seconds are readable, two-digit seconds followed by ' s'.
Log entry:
7 h 42 min
